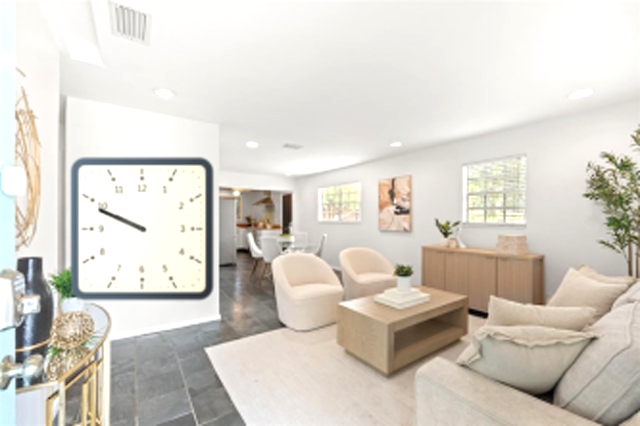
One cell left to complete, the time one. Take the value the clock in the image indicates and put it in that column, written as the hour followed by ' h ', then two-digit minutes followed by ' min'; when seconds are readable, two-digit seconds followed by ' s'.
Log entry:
9 h 49 min
